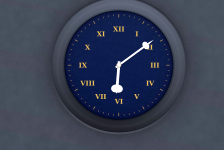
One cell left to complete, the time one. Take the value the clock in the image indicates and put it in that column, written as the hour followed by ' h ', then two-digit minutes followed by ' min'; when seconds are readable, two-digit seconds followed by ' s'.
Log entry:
6 h 09 min
